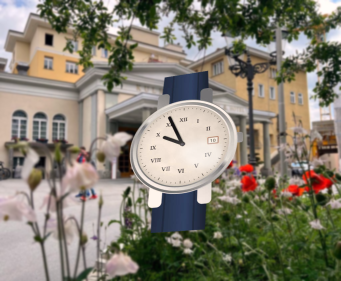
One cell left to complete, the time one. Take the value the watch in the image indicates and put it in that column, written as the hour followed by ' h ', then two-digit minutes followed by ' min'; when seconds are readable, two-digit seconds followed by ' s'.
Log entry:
9 h 56 min
